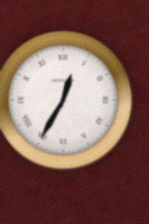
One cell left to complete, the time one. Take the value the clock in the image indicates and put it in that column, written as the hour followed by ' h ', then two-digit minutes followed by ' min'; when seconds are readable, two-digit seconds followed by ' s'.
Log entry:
12 h 35 min
